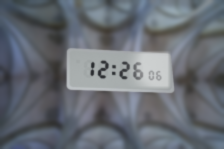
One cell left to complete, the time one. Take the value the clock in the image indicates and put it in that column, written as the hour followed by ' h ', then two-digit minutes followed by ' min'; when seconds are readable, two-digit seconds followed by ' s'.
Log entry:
12 h 26 min 06 s
